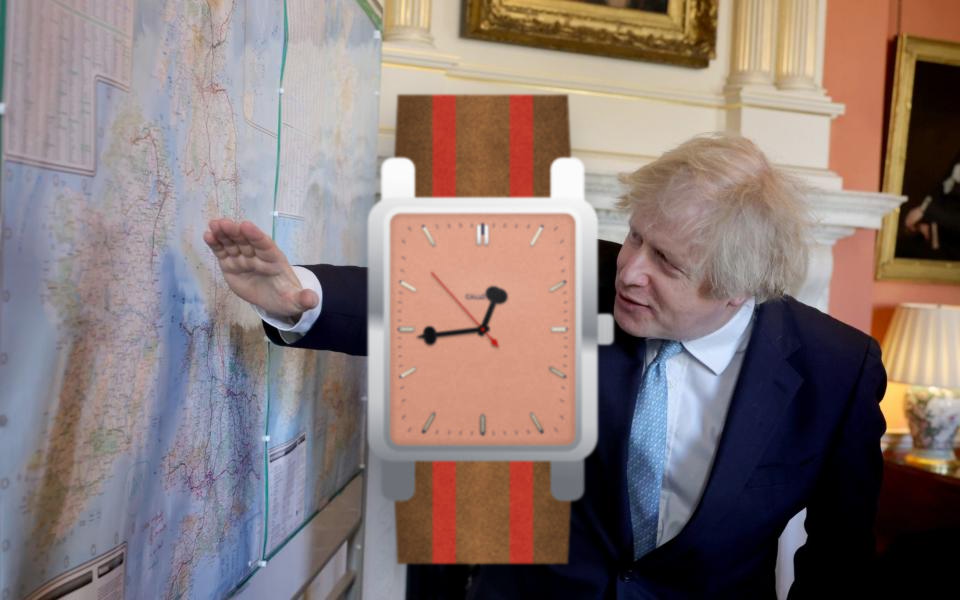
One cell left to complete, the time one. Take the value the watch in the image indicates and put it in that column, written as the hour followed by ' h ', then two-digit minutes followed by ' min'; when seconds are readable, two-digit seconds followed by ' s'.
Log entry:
12 h 43 min 53 s
